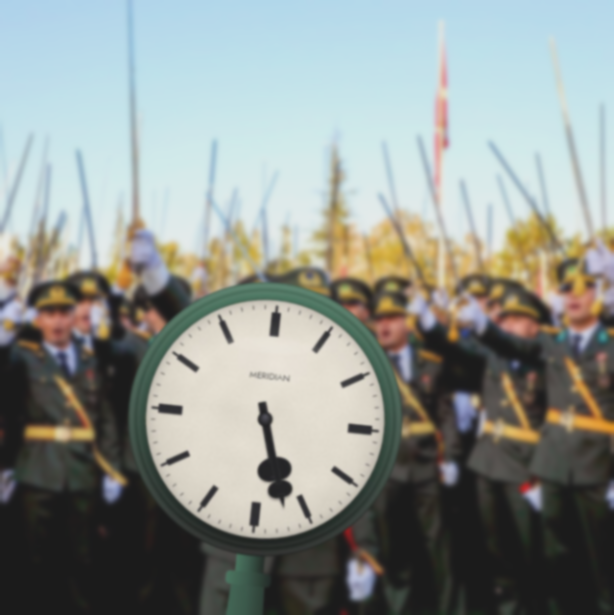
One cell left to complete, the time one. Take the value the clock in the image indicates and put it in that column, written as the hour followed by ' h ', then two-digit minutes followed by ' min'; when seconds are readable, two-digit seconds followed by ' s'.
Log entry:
5 h 27 min
